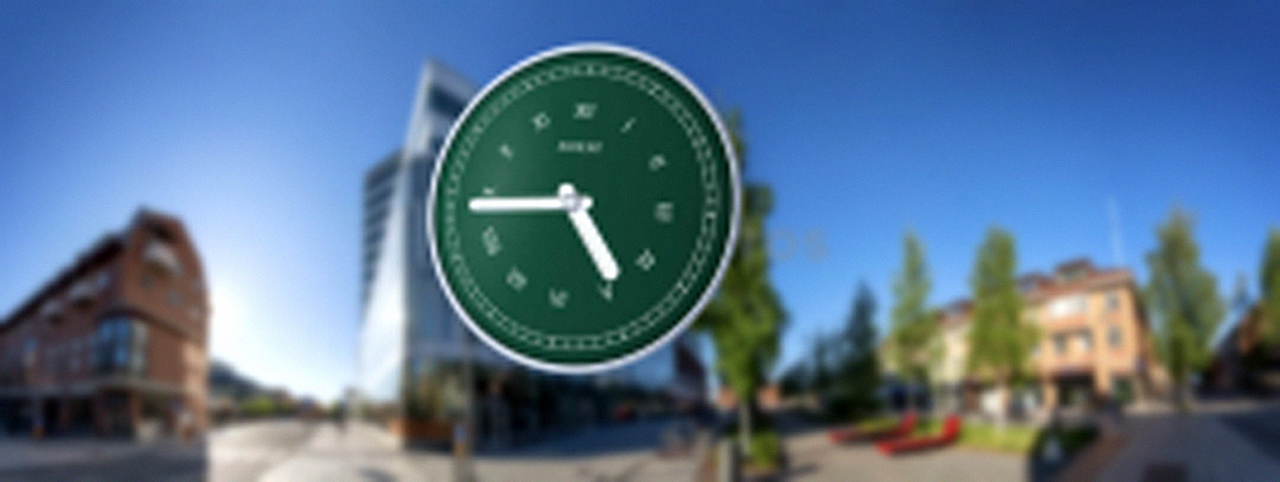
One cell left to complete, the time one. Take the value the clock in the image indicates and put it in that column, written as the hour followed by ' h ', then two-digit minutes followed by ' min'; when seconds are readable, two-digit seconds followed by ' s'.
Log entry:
4 h 44 min
